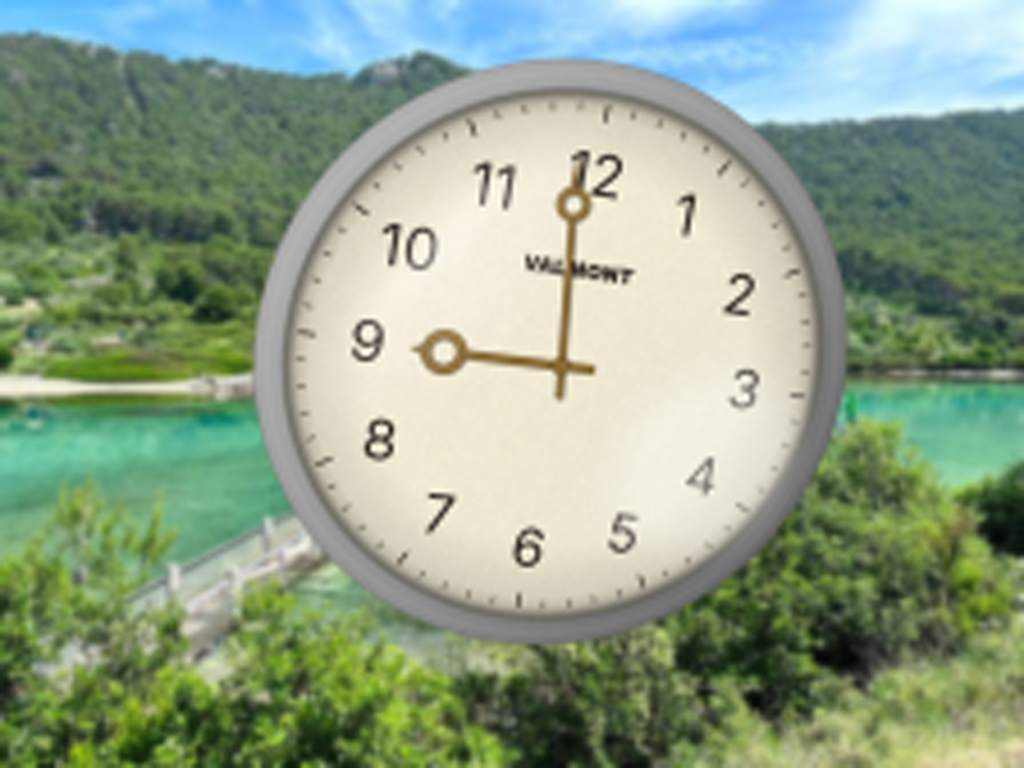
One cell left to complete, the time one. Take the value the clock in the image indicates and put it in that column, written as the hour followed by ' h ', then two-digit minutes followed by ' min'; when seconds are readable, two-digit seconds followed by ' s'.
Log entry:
8 h 59 min
